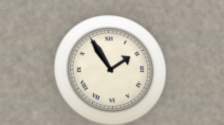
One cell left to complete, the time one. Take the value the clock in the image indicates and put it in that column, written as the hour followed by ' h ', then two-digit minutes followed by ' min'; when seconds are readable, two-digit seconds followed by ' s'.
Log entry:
1 h 55 min
